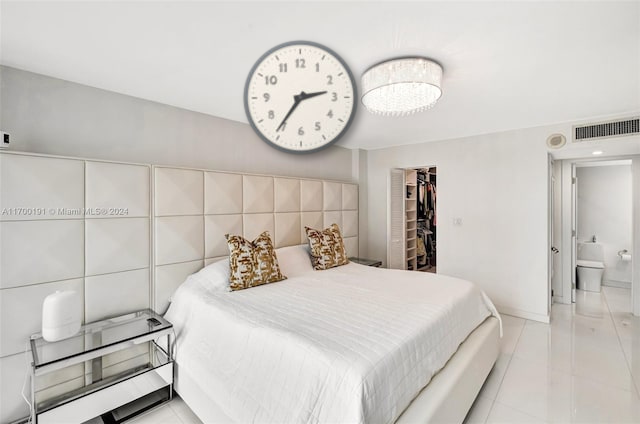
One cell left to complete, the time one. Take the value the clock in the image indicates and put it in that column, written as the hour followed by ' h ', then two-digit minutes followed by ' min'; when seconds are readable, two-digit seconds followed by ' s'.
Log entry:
2 h 36 min
